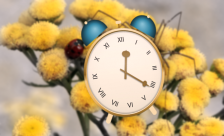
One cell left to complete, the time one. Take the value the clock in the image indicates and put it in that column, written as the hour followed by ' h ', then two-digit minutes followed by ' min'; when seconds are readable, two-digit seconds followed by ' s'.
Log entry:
12 h 21 min
